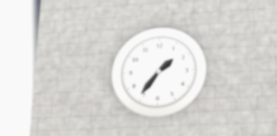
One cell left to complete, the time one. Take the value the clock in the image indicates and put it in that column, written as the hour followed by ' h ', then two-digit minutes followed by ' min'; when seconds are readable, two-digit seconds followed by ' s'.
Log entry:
1 h 36 min
